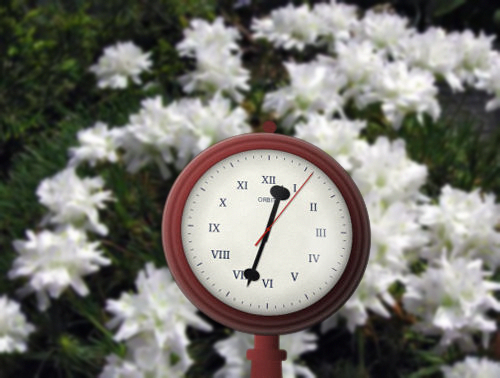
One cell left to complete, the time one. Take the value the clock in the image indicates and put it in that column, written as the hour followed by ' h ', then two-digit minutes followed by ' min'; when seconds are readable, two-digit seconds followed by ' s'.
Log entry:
12 h 33 min 06 s
